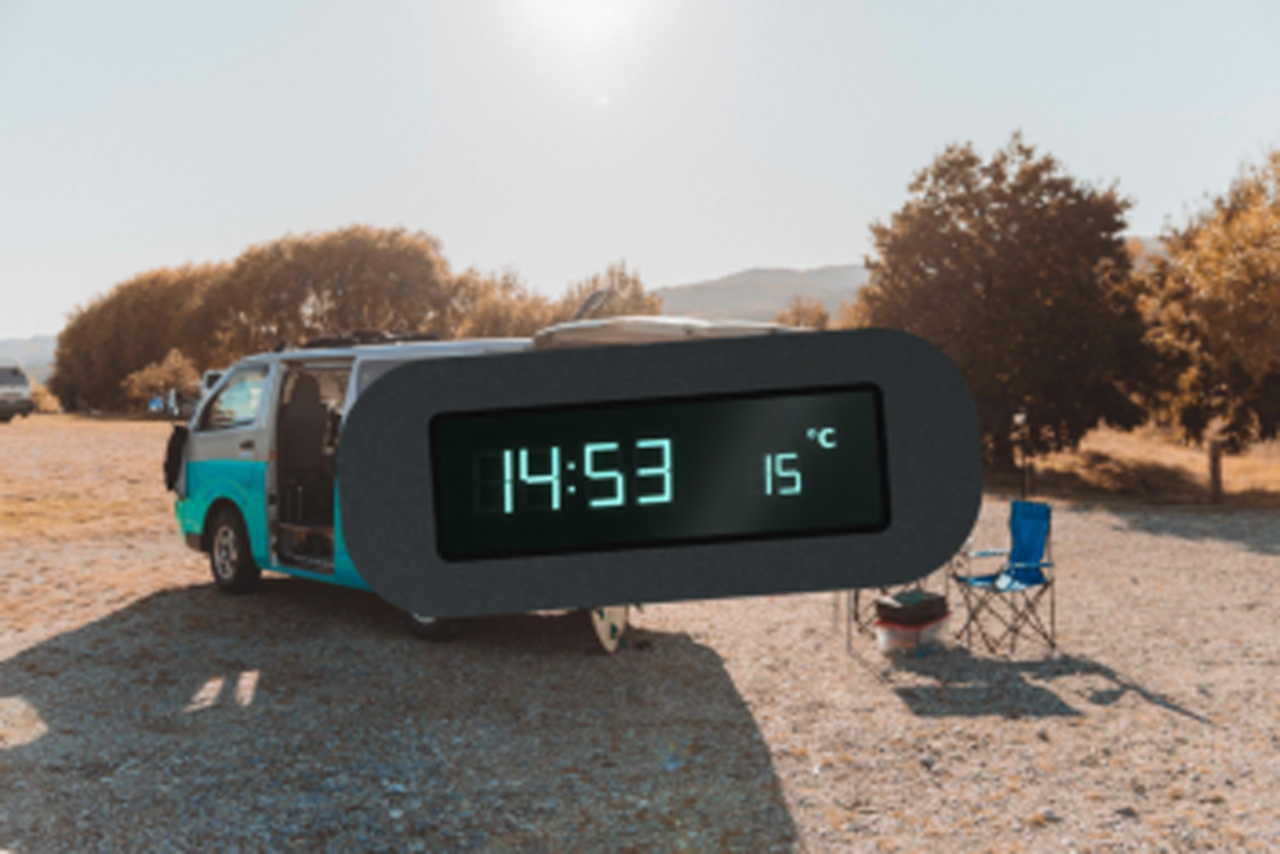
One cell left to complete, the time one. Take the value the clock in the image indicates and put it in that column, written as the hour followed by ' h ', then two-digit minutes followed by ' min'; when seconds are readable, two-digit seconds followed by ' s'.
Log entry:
14 h 53 min
